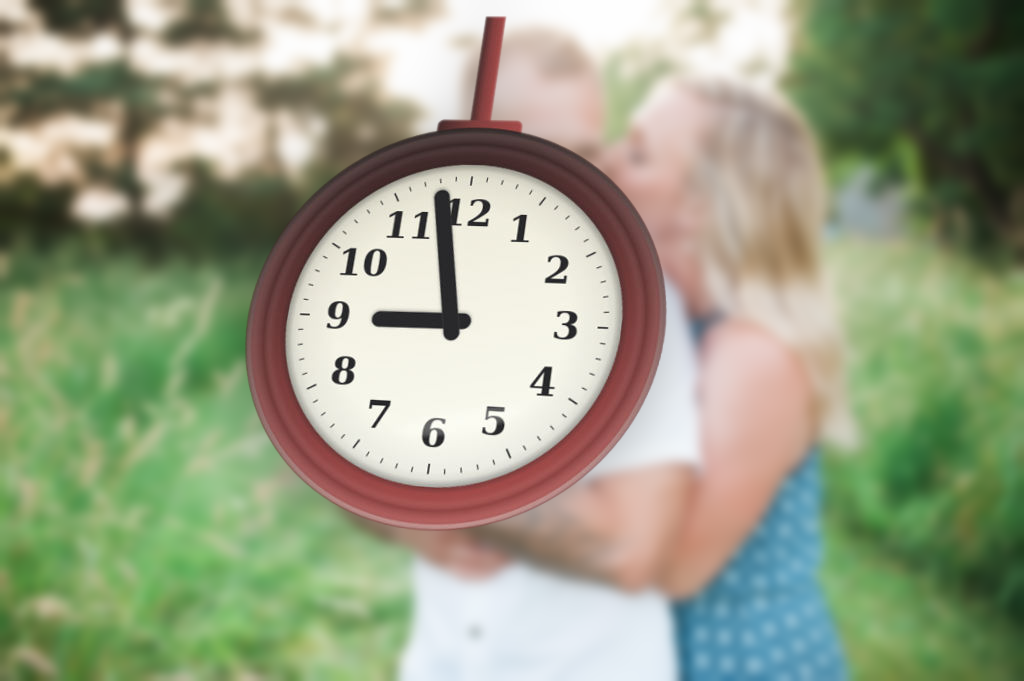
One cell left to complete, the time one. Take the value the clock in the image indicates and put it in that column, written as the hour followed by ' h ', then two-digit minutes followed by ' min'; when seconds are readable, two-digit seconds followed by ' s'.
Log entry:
8 h 58 min
